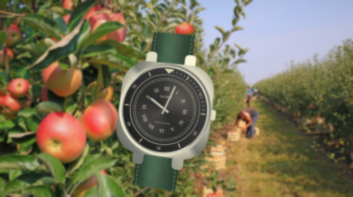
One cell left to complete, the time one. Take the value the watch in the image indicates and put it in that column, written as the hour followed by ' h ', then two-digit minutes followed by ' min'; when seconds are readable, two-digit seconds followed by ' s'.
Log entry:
10 h 03 min
